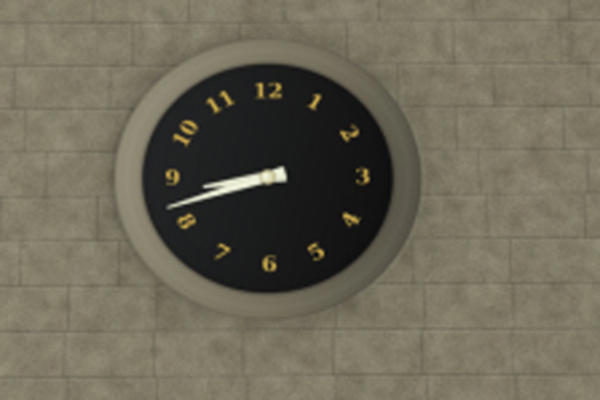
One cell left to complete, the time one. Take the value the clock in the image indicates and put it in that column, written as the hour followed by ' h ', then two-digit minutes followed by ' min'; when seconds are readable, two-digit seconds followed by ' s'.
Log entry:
8 h 42 min
